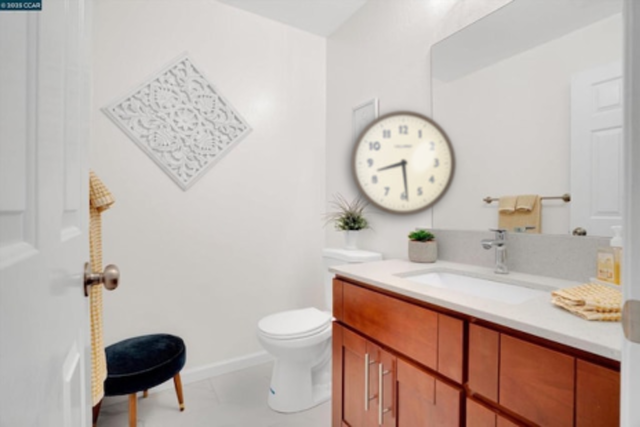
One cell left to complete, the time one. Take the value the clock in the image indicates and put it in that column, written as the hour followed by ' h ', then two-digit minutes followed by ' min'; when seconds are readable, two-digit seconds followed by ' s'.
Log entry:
8 h 29 min
